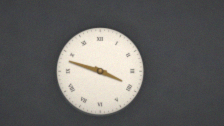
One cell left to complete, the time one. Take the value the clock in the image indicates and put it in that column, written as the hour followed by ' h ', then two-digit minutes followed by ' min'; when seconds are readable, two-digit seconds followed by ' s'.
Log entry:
3 h 48 min
